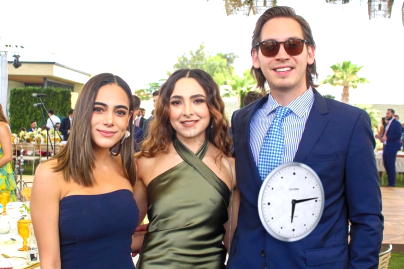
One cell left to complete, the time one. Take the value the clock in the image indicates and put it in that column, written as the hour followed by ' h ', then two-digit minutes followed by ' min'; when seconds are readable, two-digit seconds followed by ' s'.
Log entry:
6 h 14 min
